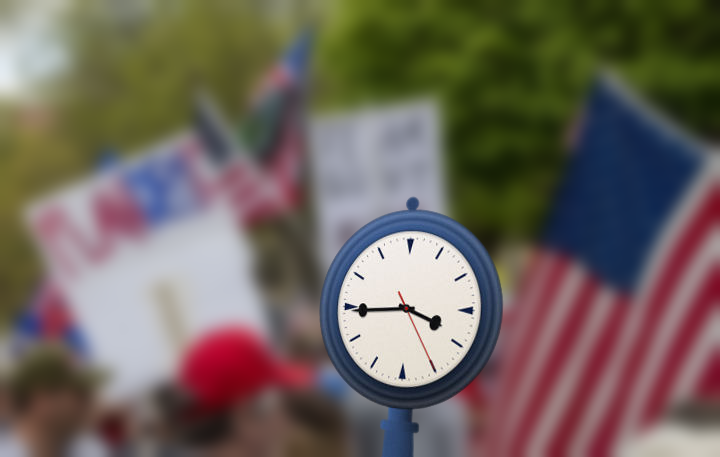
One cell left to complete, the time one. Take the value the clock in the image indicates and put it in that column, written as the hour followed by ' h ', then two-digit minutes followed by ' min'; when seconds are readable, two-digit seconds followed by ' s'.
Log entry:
3 h 44 min 25 s
